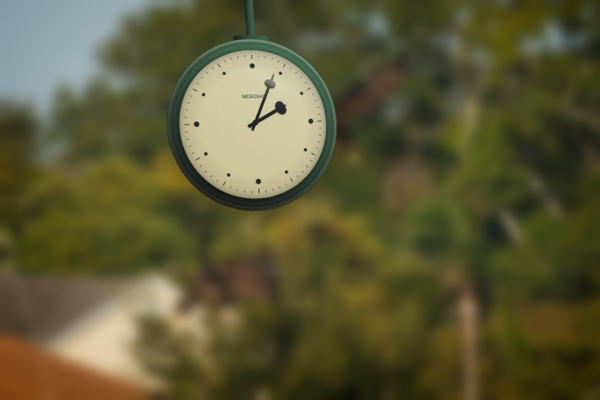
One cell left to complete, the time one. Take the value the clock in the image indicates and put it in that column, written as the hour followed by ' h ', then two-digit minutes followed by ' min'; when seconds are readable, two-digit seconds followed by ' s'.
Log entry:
2 h 04 min
